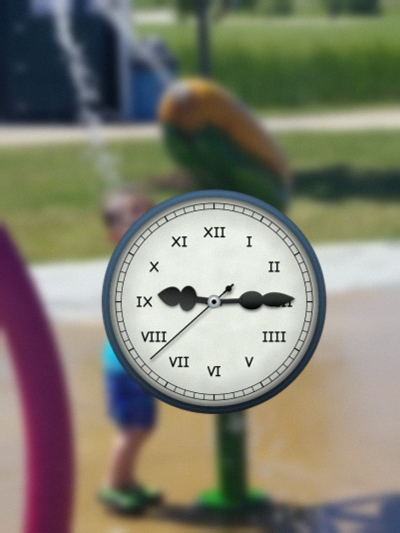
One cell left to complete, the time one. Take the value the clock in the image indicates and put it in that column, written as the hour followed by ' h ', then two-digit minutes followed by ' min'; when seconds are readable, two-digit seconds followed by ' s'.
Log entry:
9 h 14 min 38 s
